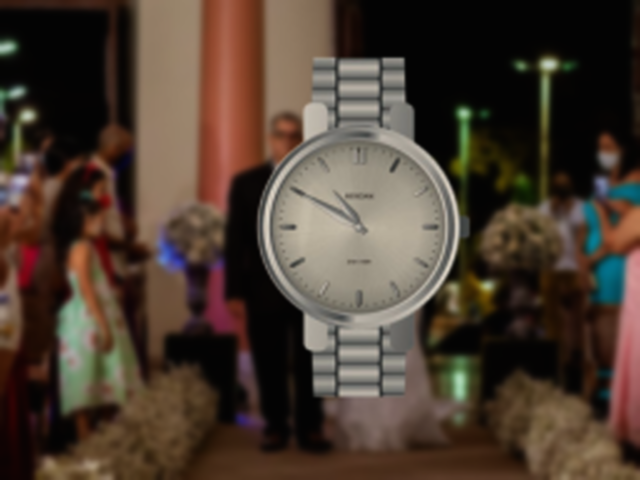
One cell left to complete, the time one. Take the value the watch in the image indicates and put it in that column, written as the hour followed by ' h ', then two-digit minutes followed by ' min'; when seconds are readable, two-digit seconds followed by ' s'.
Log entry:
10 h 50 min
